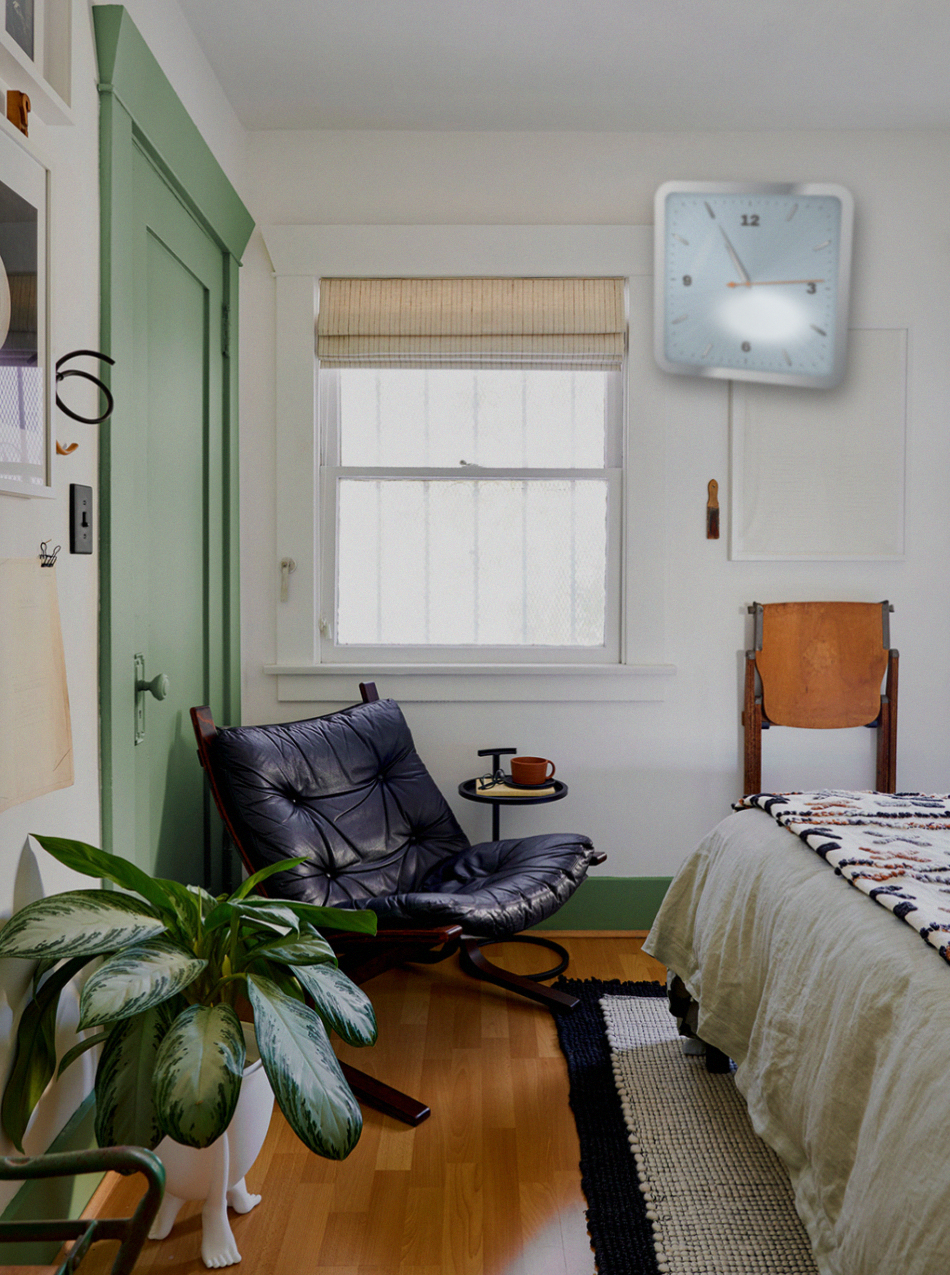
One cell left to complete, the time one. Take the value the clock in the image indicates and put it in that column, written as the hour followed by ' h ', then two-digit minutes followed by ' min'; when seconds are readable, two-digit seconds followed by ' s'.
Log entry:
10 h 55 min 14 s
